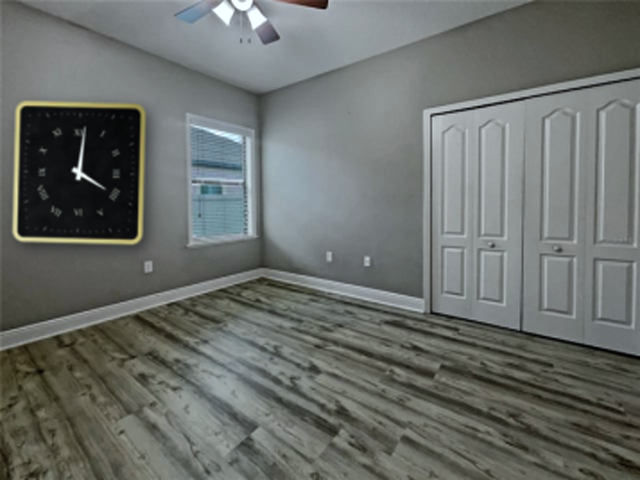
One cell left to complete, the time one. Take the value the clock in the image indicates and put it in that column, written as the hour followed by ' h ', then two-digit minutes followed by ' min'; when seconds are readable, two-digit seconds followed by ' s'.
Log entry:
4 h 01 min
